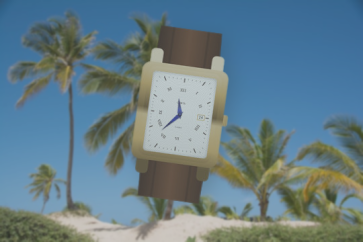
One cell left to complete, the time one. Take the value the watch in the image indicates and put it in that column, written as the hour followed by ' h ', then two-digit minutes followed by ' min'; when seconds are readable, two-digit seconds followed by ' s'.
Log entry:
11 h 37 min
